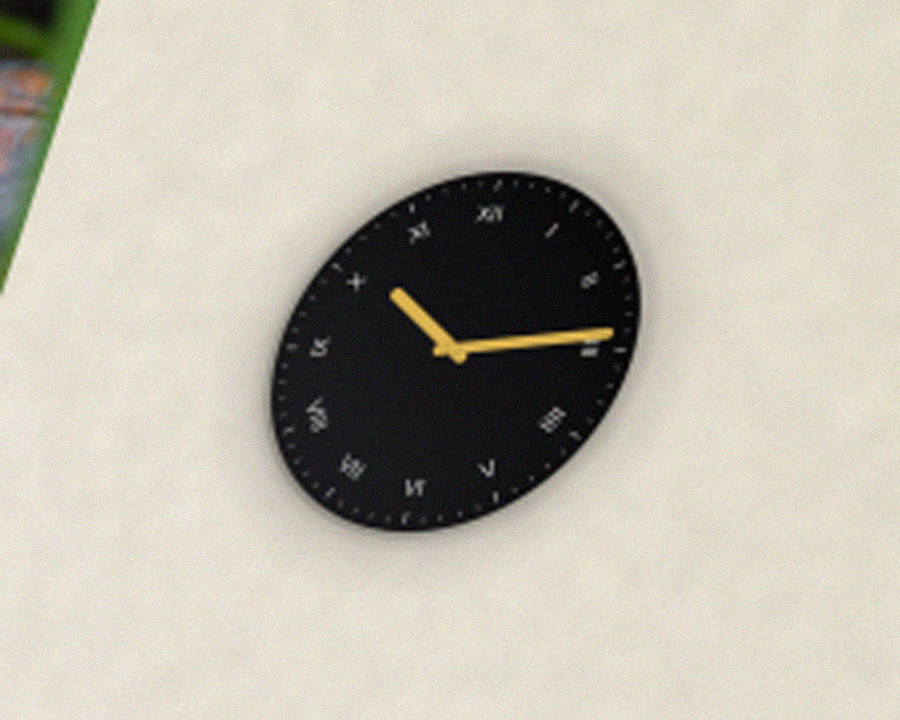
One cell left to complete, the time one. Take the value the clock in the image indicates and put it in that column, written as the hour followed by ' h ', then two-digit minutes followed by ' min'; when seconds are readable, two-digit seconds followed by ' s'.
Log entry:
10 h 14 min
